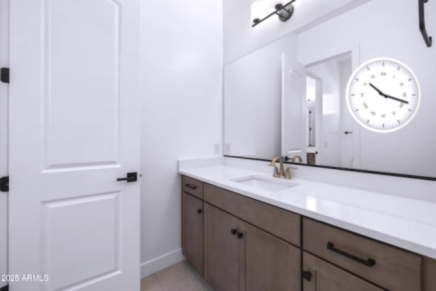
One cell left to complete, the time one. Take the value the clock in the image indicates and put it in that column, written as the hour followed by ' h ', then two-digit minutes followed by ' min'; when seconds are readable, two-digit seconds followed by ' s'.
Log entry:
10 h 18 min
